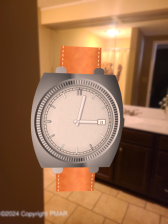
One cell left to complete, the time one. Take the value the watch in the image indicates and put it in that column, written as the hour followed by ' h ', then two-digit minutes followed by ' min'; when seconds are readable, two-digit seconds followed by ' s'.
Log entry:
3 h 02 min
